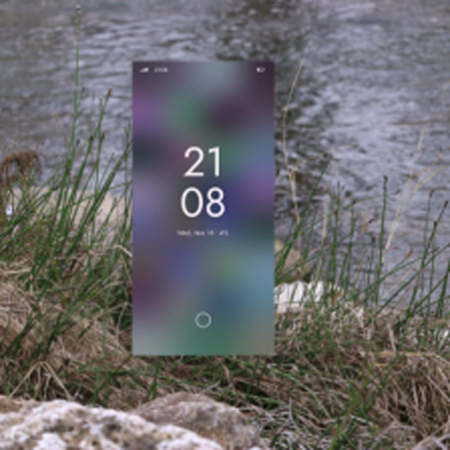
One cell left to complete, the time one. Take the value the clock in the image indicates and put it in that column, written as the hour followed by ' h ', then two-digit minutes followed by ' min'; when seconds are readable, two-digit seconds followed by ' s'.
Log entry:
21 h 08 min
